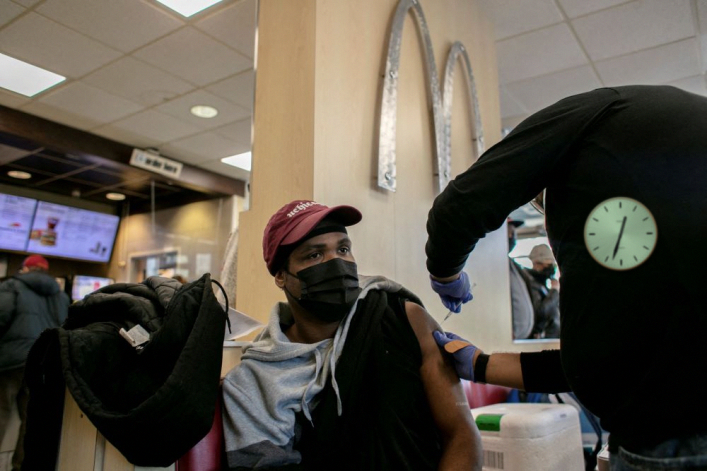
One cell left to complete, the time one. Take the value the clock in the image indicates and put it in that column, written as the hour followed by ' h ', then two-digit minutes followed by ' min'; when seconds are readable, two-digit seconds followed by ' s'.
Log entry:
12 h 33 min
